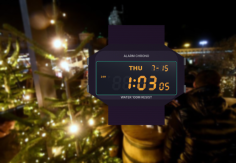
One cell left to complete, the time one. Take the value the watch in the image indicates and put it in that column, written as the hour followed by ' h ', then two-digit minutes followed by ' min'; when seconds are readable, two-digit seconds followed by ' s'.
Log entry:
1 h 03 min 05 s
